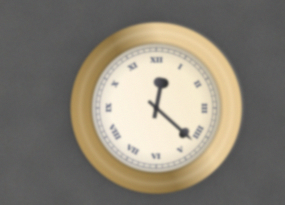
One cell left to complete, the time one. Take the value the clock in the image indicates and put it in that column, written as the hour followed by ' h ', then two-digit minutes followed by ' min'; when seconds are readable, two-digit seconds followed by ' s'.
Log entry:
12 h 22 min
